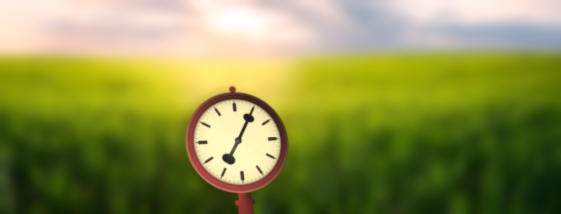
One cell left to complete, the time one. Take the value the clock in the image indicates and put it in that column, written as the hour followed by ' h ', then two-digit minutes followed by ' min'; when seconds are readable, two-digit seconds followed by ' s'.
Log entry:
7 h 05 min
